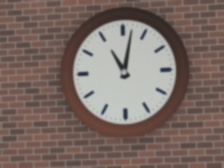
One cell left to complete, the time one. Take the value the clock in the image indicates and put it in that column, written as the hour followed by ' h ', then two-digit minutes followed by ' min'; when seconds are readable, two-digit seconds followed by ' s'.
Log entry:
11 h 02 min
